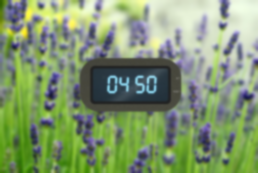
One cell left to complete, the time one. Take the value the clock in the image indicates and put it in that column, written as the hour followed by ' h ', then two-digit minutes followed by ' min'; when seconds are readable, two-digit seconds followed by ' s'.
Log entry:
4 h 50 min
